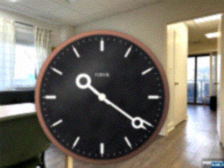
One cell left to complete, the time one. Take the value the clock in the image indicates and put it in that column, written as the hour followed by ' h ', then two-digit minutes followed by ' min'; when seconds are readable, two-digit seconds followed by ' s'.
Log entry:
10 h 21 min
